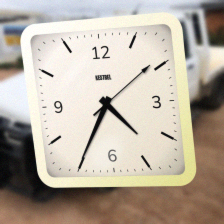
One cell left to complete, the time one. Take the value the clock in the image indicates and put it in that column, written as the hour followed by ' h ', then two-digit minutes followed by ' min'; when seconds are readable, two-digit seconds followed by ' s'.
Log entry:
4 h 35 min 09 s
